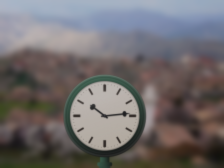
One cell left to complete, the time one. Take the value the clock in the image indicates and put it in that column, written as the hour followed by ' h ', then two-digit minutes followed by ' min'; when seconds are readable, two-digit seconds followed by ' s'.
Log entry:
10 h 14 min
